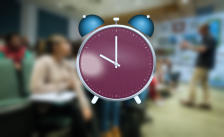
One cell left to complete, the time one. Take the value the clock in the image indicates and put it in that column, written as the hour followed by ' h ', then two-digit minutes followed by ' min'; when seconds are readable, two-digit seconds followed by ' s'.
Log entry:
10 h 00 min
